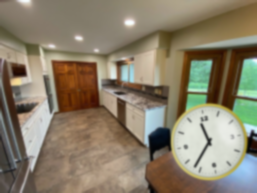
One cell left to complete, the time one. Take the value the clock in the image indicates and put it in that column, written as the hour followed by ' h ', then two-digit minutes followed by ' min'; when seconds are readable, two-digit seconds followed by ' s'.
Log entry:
11 h 37 min
